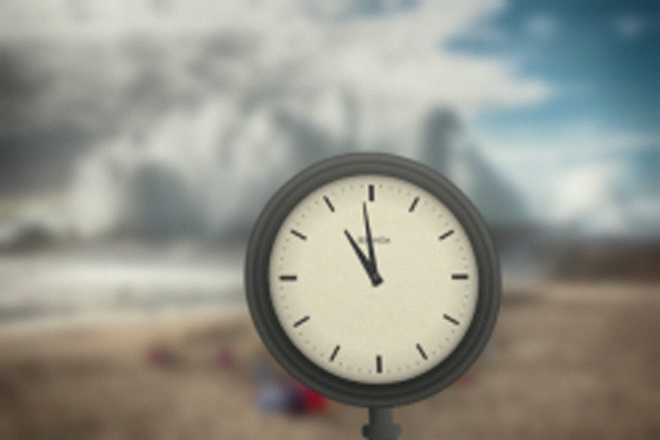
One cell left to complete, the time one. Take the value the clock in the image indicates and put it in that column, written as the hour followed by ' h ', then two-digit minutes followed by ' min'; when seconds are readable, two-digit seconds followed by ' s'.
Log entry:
10 h 59 min
